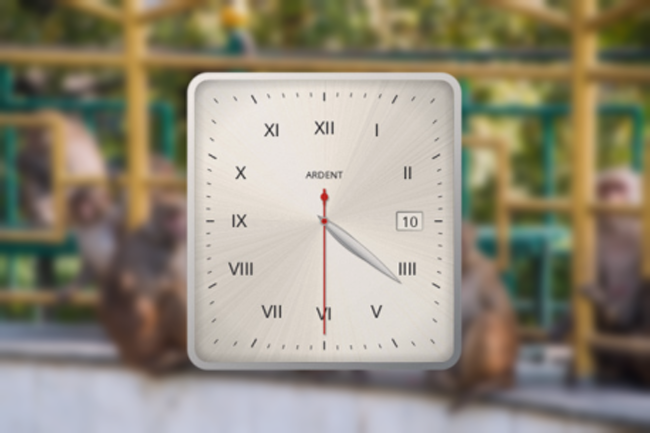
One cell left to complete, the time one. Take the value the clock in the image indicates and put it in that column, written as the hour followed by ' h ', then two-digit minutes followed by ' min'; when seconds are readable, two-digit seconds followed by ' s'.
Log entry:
4 h 21 min 30 s
